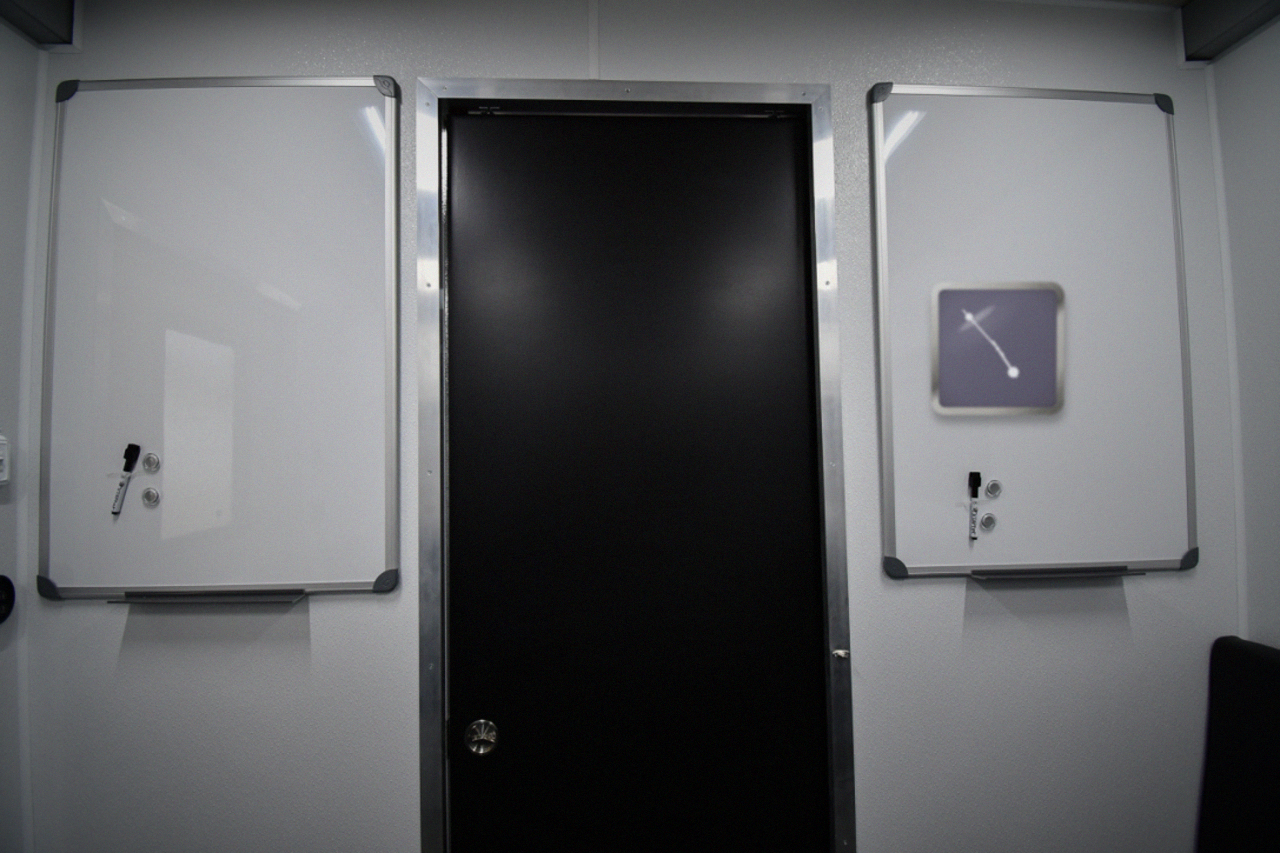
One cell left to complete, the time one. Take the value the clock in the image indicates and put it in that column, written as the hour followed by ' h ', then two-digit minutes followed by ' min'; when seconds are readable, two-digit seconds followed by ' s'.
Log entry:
4 h 53 min
